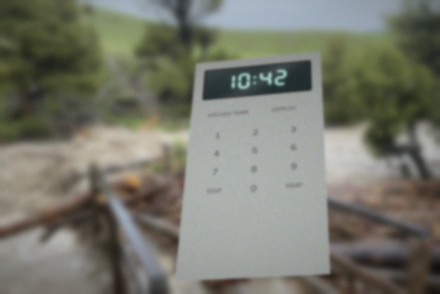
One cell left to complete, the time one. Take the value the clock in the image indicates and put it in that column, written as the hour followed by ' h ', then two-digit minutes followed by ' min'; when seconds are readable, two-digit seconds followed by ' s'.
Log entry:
10 h 42 min
